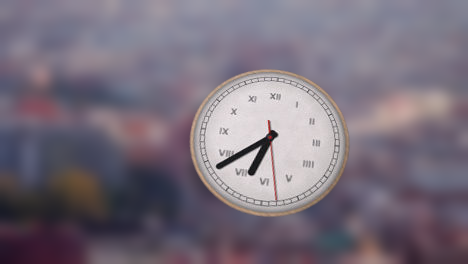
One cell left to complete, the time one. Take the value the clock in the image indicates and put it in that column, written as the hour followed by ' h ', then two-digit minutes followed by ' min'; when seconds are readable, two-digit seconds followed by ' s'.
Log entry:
6 h 38 min 28 s
